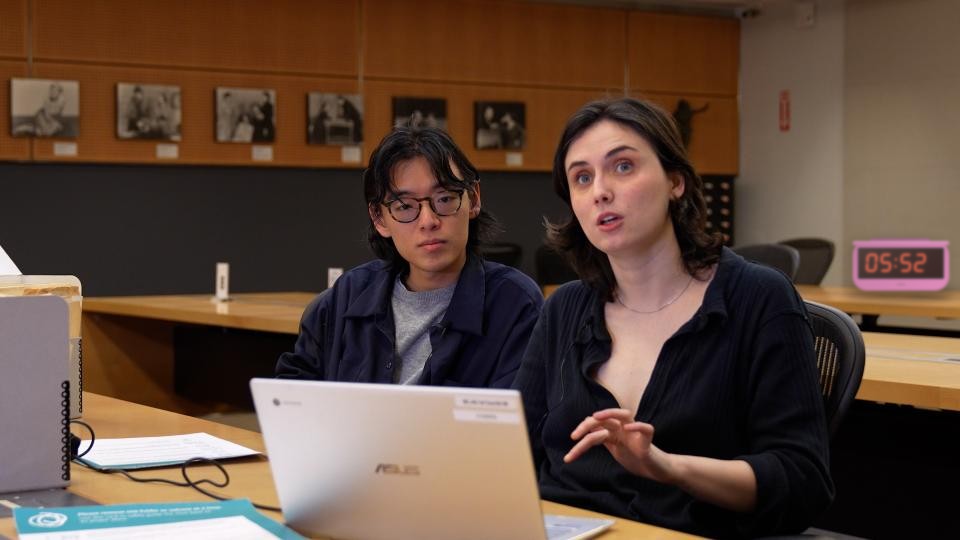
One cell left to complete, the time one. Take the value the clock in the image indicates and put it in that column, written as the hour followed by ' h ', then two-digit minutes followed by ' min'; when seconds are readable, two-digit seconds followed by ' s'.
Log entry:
5 h 52 min
